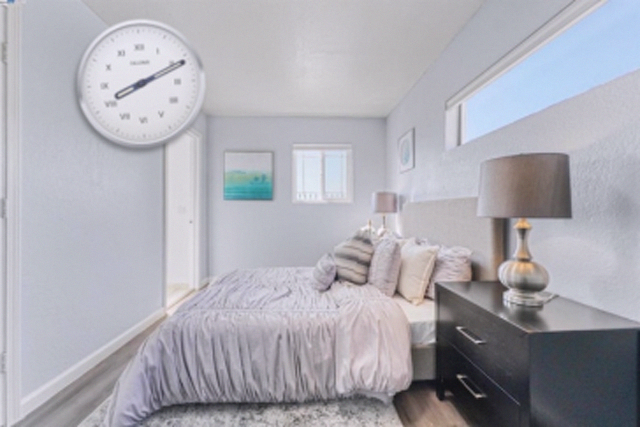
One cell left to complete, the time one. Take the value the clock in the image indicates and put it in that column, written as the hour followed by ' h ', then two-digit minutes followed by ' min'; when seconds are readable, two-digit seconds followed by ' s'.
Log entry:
8 h 11 min
